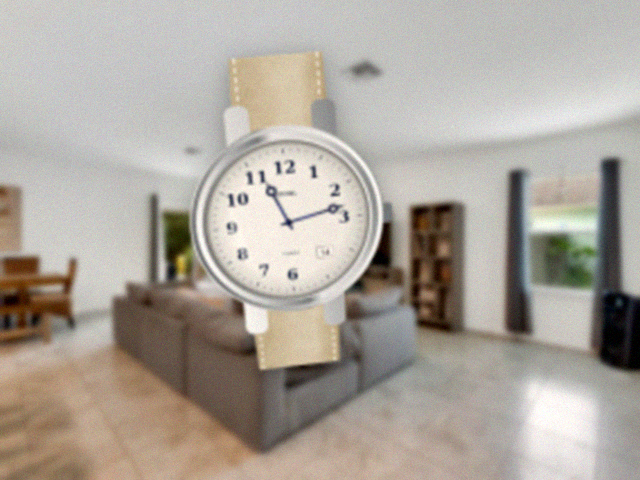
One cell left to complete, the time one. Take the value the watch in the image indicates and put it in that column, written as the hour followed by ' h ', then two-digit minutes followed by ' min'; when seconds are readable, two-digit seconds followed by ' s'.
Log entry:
11 h 13 min
